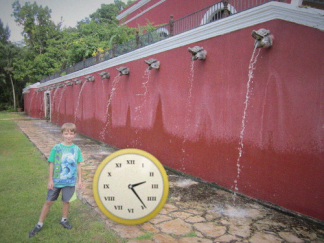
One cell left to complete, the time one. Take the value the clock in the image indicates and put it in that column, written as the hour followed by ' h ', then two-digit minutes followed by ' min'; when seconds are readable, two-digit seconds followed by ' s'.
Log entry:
2 h 24 min
